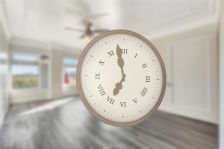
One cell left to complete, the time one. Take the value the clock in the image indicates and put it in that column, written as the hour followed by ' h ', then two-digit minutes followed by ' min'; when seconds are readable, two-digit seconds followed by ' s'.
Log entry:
6 h 58 min
